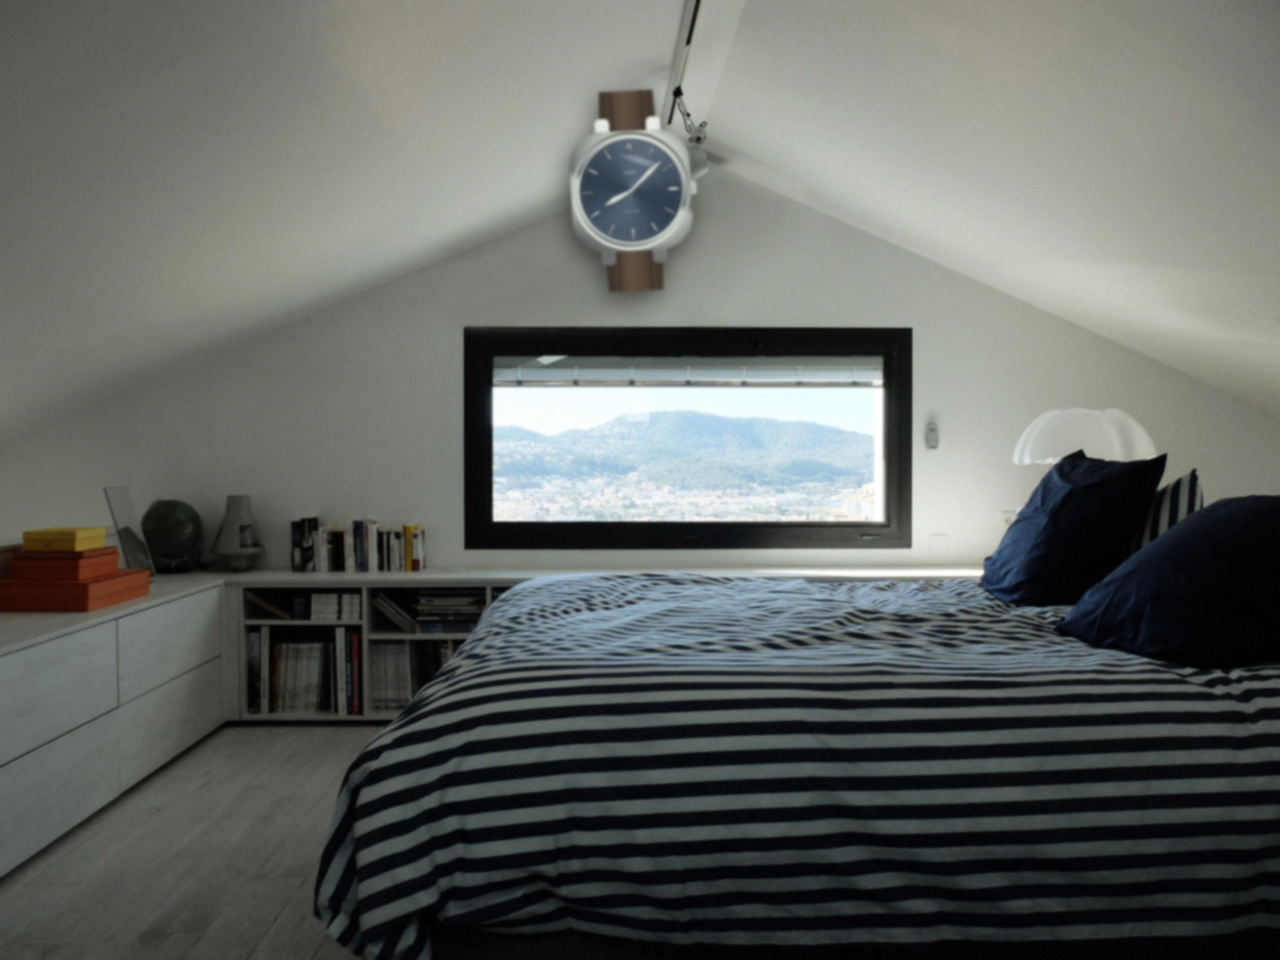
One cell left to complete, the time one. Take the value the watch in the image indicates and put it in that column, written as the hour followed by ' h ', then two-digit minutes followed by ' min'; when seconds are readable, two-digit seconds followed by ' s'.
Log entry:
8 h 08 min
